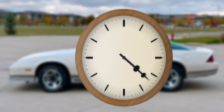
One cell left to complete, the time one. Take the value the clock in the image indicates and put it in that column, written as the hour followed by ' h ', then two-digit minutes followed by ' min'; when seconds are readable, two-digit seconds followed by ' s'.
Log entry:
4 h 22 min
